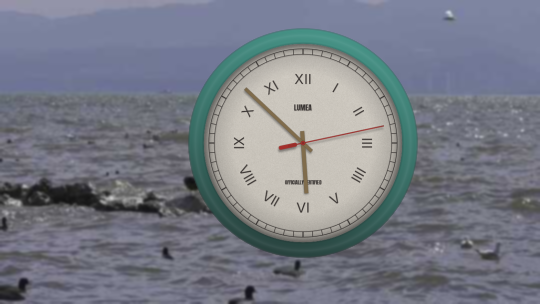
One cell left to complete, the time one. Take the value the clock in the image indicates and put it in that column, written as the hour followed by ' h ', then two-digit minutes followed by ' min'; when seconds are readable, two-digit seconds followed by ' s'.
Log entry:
5 h 52 min 13 s
